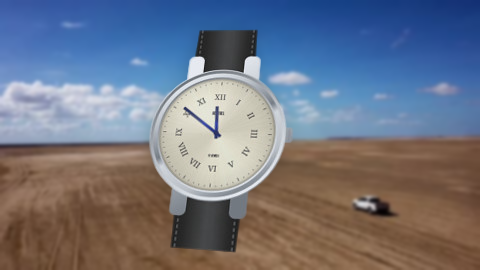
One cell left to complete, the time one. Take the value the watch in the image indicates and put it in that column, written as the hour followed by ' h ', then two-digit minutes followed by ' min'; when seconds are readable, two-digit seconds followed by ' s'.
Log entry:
11 h 51 min
